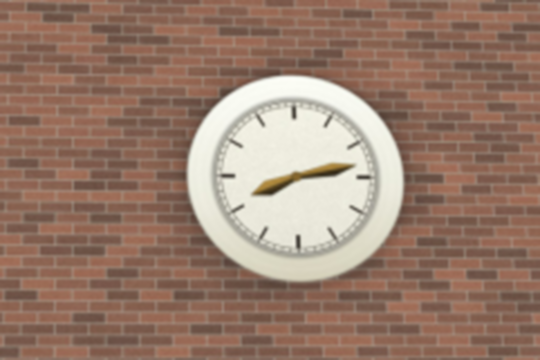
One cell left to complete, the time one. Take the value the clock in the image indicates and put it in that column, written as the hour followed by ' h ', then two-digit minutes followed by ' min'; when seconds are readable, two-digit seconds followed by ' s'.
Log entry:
8 h 13 min
